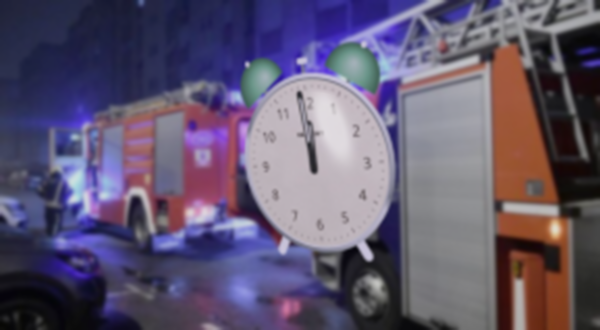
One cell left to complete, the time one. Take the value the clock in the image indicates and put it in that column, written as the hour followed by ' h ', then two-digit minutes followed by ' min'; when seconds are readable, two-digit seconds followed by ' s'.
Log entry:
11 h 59 min
